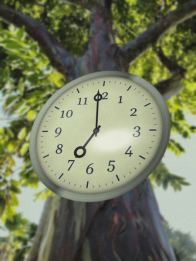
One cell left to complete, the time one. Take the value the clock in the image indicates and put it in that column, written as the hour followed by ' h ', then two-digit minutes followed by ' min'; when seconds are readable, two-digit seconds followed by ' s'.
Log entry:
6 h 59 min
